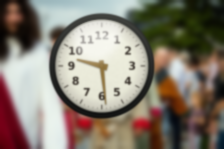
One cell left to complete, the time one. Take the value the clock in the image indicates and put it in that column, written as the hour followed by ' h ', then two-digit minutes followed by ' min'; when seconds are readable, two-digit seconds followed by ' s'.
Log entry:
9 h 29 min
